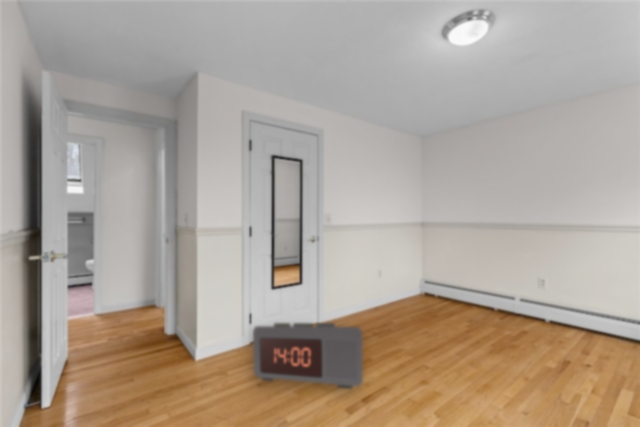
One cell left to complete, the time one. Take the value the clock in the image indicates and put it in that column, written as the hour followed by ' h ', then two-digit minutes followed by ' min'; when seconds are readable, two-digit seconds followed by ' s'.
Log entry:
14 h 00 min
